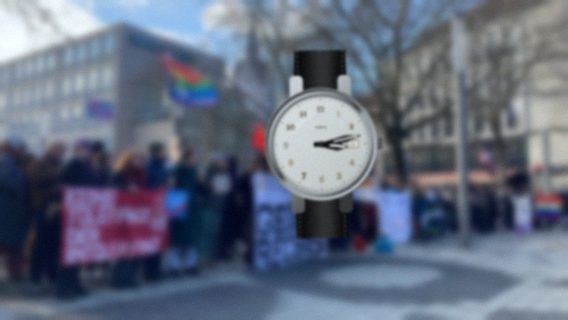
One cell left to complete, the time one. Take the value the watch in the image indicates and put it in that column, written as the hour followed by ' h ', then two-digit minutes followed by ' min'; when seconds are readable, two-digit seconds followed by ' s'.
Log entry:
3 h 13 min
